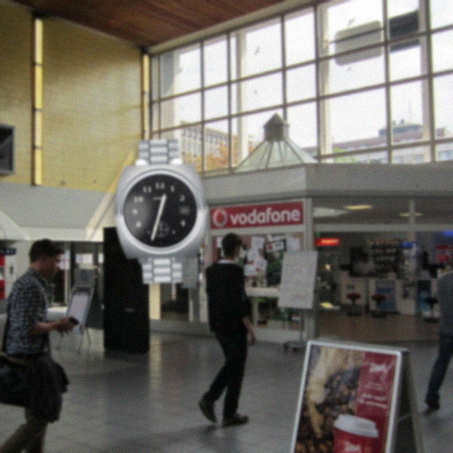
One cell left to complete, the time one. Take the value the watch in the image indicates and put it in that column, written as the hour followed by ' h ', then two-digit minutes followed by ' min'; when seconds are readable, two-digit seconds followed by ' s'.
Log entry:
12 h 33 min
